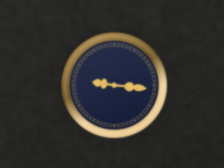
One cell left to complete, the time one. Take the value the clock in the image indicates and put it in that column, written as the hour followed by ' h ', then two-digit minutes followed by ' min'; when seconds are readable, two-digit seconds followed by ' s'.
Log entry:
9 h 16 min
